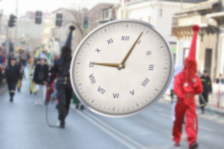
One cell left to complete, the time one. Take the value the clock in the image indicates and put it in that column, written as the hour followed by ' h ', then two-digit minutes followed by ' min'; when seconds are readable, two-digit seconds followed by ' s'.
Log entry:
9 h 04 min
